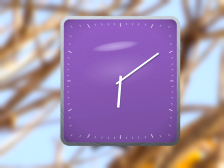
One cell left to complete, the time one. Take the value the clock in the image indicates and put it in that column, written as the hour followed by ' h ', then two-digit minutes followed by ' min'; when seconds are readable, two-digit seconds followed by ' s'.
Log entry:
6 h 09 min
